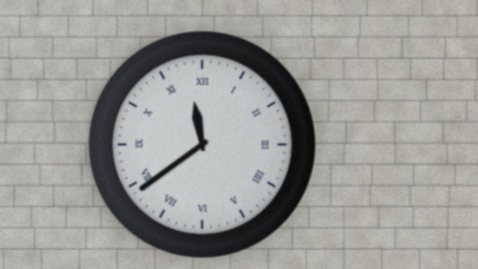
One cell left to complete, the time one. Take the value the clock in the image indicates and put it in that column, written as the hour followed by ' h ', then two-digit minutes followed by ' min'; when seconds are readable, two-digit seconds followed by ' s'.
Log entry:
11 h 39 min
